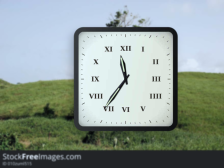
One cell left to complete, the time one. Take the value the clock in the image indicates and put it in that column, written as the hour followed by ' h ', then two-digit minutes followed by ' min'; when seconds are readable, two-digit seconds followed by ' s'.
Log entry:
11 h 36 min
